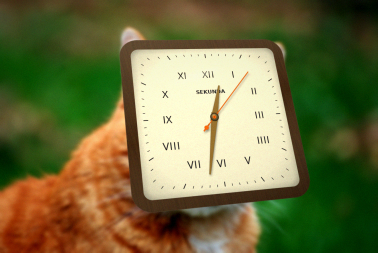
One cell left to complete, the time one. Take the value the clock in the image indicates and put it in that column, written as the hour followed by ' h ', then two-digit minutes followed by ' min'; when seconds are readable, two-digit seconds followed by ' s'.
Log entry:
12 h 32 min 07 s
